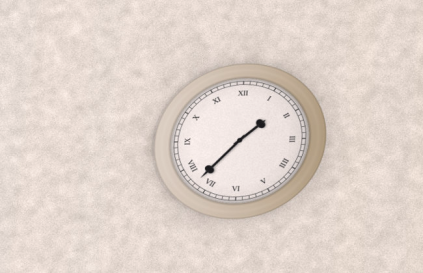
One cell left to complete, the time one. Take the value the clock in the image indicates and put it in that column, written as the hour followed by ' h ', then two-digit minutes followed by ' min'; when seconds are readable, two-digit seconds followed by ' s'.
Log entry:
1 h 37 min
